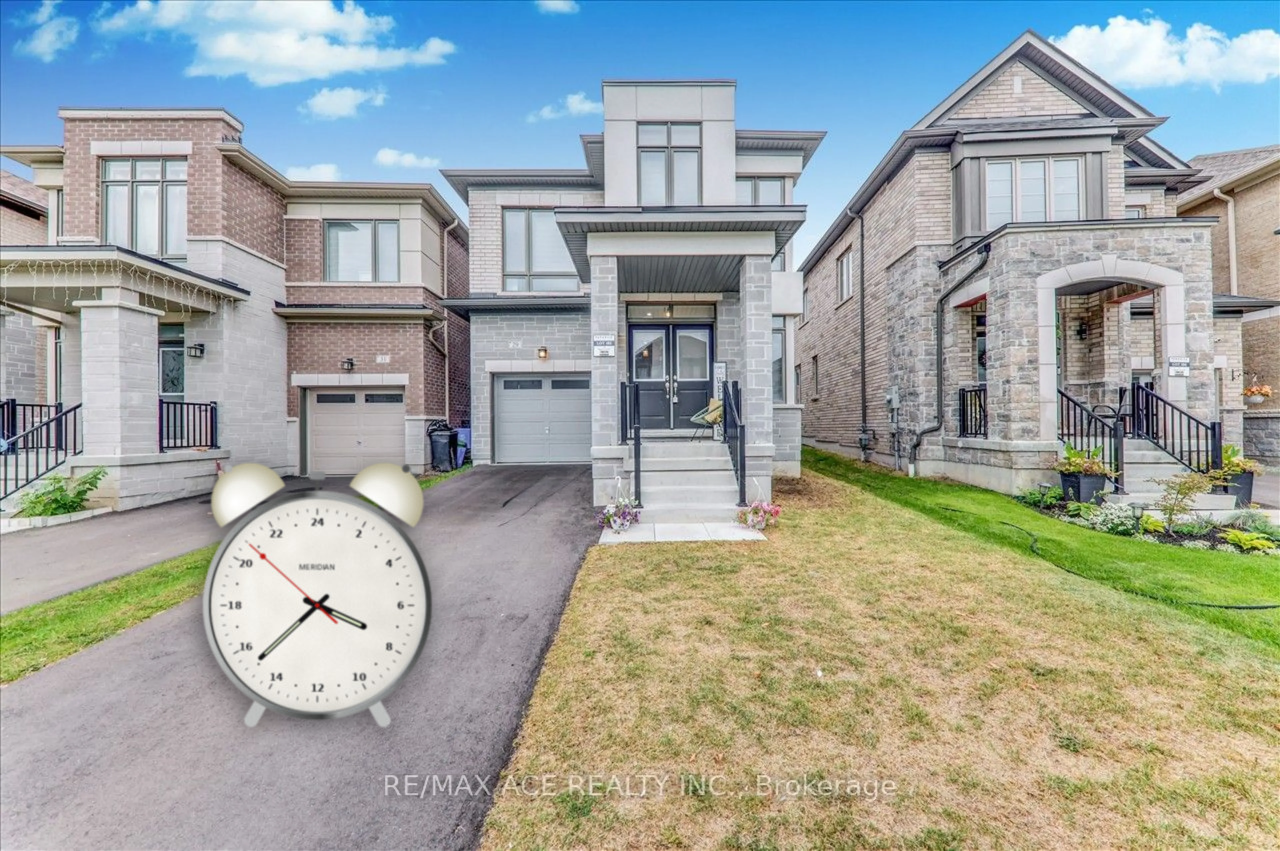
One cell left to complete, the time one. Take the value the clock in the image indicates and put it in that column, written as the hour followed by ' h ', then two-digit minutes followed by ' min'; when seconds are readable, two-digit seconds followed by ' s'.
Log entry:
7 h 37 min 52 s
